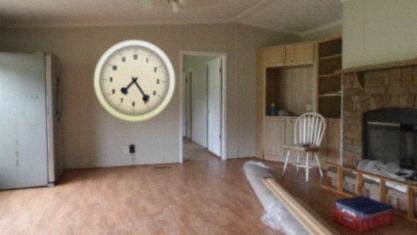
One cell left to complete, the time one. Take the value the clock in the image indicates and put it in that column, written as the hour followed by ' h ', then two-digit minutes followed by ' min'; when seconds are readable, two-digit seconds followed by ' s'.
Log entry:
7 h 24 min
